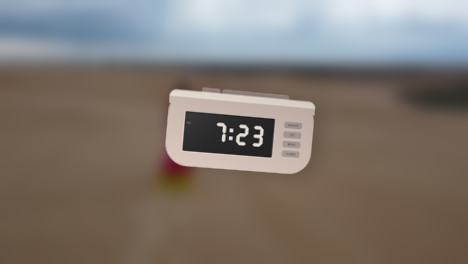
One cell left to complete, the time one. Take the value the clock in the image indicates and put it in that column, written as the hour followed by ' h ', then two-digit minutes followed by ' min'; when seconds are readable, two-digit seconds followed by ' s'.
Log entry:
7 h 23 min
